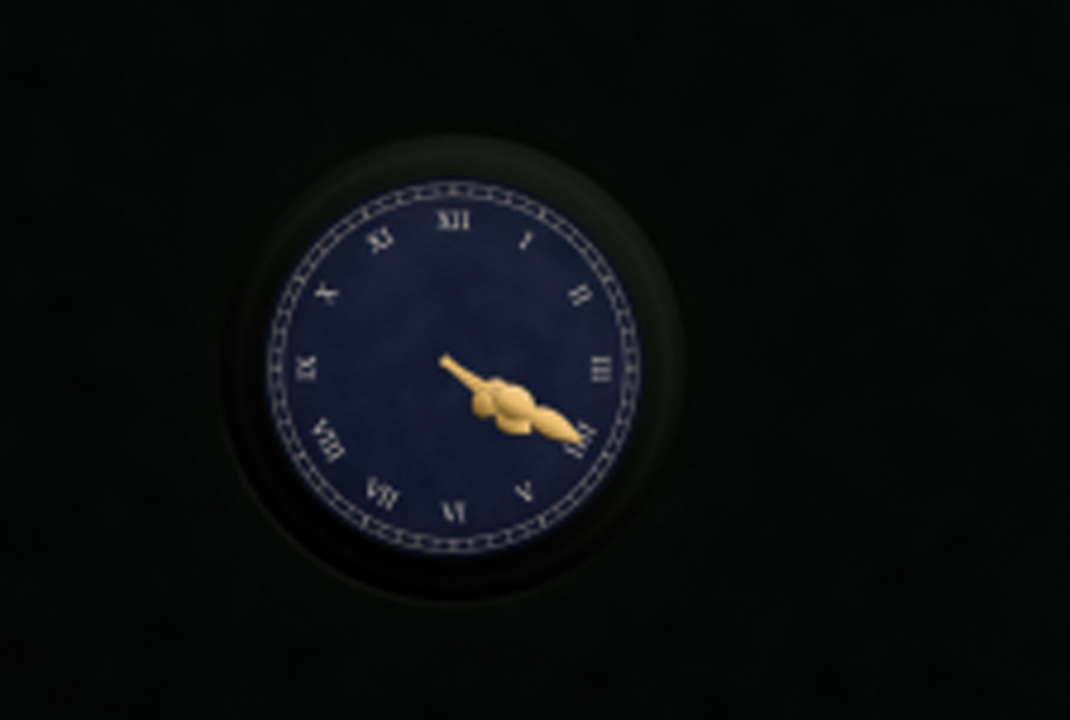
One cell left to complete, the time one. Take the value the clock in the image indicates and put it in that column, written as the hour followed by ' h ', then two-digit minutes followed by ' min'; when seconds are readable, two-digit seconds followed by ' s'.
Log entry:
4 h 20 min
